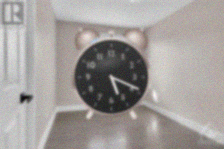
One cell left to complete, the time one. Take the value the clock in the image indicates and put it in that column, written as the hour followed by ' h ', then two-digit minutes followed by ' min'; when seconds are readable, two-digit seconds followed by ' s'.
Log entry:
5 h 19 min
